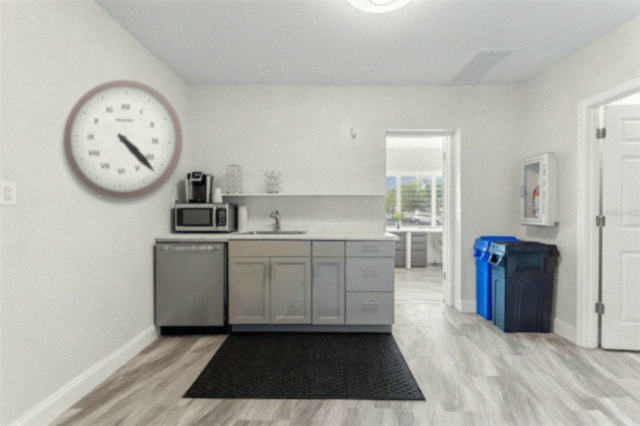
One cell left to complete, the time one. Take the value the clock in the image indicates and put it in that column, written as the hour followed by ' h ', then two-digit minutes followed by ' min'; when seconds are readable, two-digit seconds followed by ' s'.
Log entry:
4 h 22 min
